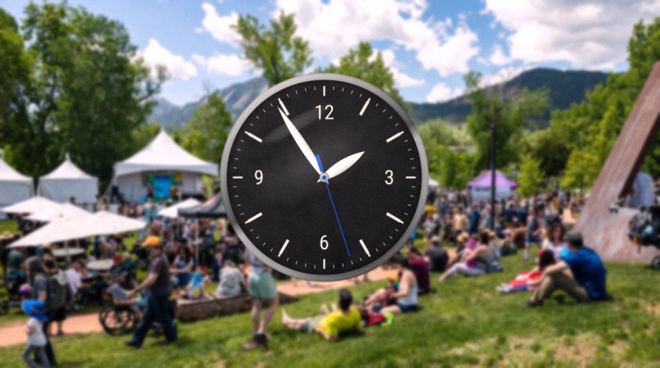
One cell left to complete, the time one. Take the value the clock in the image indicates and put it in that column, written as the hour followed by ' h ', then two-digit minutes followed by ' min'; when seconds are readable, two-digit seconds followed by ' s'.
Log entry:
1 h 54 min 27 s
